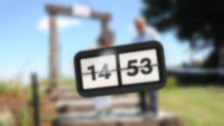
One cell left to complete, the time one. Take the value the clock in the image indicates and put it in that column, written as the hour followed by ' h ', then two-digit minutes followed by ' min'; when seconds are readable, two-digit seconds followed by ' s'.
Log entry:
14 h 53 min
